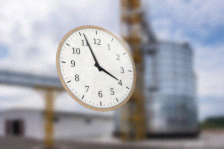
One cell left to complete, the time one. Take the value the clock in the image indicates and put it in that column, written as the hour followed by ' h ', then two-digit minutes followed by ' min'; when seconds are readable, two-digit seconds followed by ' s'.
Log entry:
3 h 56 min
